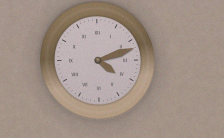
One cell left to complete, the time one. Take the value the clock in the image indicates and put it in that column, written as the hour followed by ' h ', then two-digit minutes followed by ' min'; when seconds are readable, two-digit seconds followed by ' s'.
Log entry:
4 h 12 min
